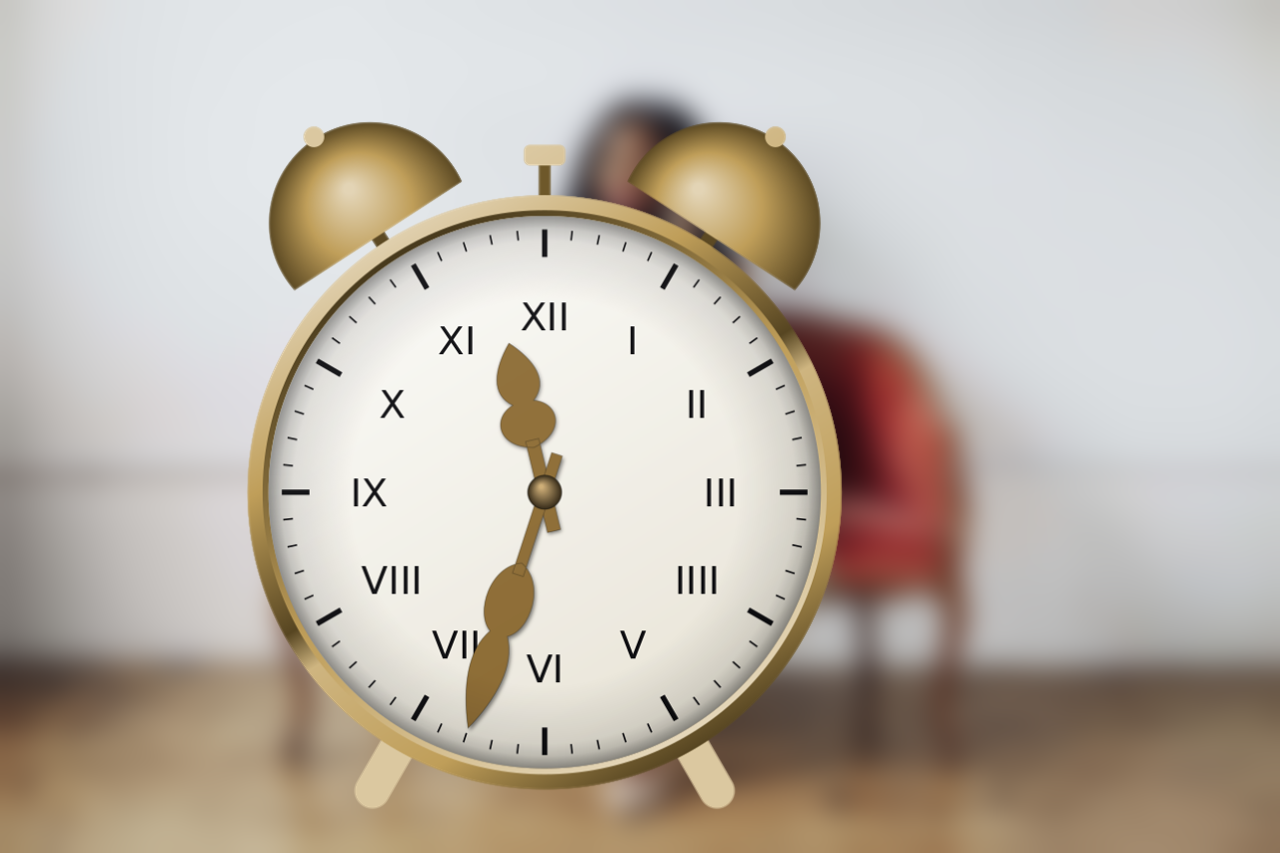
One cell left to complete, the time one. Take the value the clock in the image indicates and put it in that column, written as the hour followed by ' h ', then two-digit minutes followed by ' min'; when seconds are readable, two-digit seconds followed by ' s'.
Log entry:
11 h 33 min
